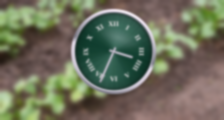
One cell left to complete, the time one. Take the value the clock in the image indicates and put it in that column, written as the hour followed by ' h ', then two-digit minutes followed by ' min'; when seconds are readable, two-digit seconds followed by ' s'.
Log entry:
3 h 34 min
